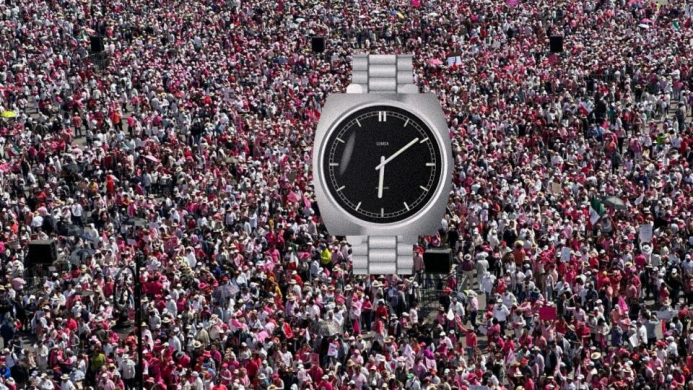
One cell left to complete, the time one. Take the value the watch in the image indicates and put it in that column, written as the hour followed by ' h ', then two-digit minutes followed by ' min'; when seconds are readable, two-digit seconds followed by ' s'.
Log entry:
6 h 09 min
